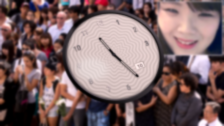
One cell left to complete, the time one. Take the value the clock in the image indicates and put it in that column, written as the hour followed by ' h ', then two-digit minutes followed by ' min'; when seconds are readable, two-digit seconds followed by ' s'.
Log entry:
11 h 26 min
